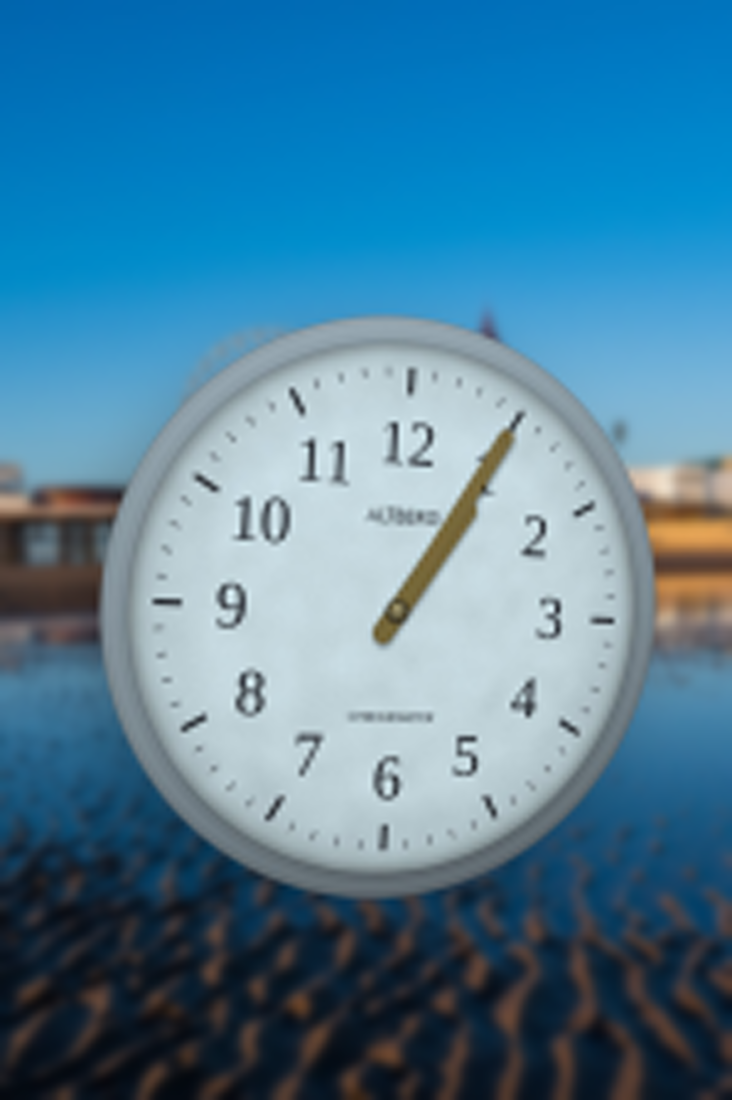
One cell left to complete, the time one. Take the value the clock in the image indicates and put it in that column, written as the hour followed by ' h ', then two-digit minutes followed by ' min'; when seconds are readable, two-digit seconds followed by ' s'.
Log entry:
1 h 05 min
